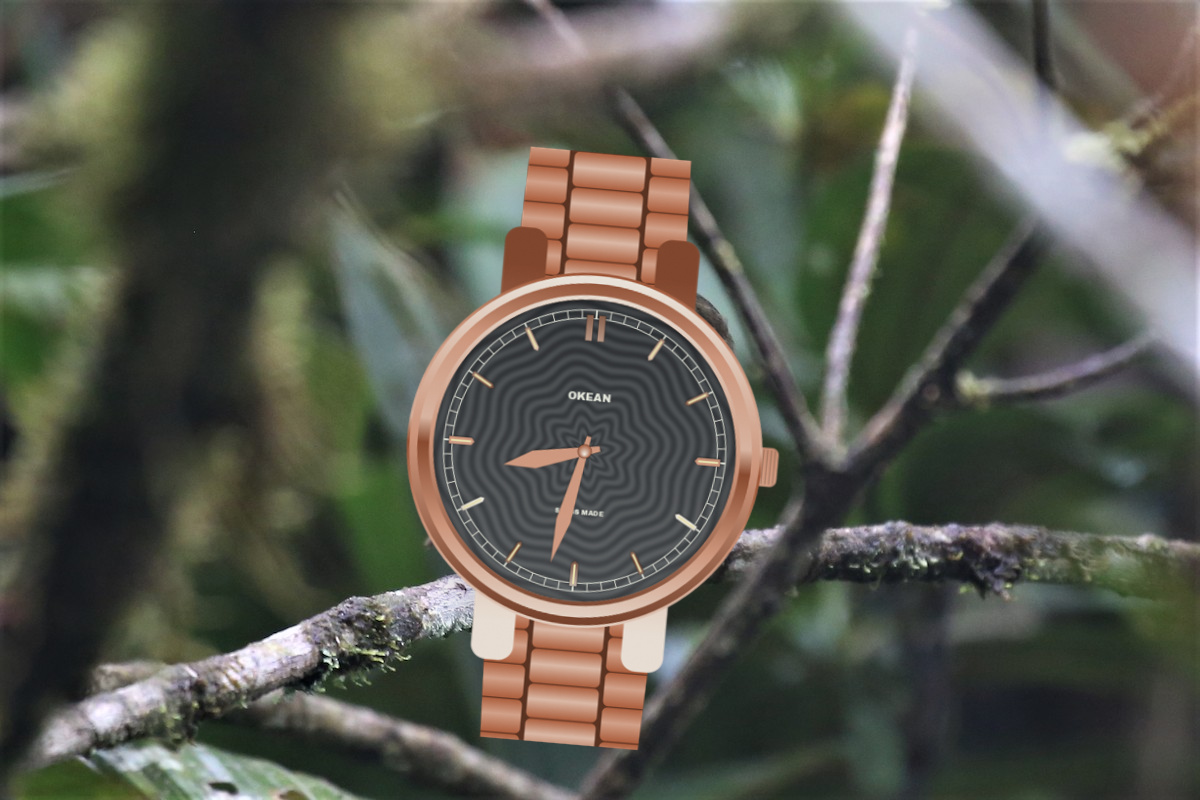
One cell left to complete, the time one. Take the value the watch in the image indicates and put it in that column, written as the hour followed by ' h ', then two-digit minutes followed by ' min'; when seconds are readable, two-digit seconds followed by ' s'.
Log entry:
8 h 32 min
